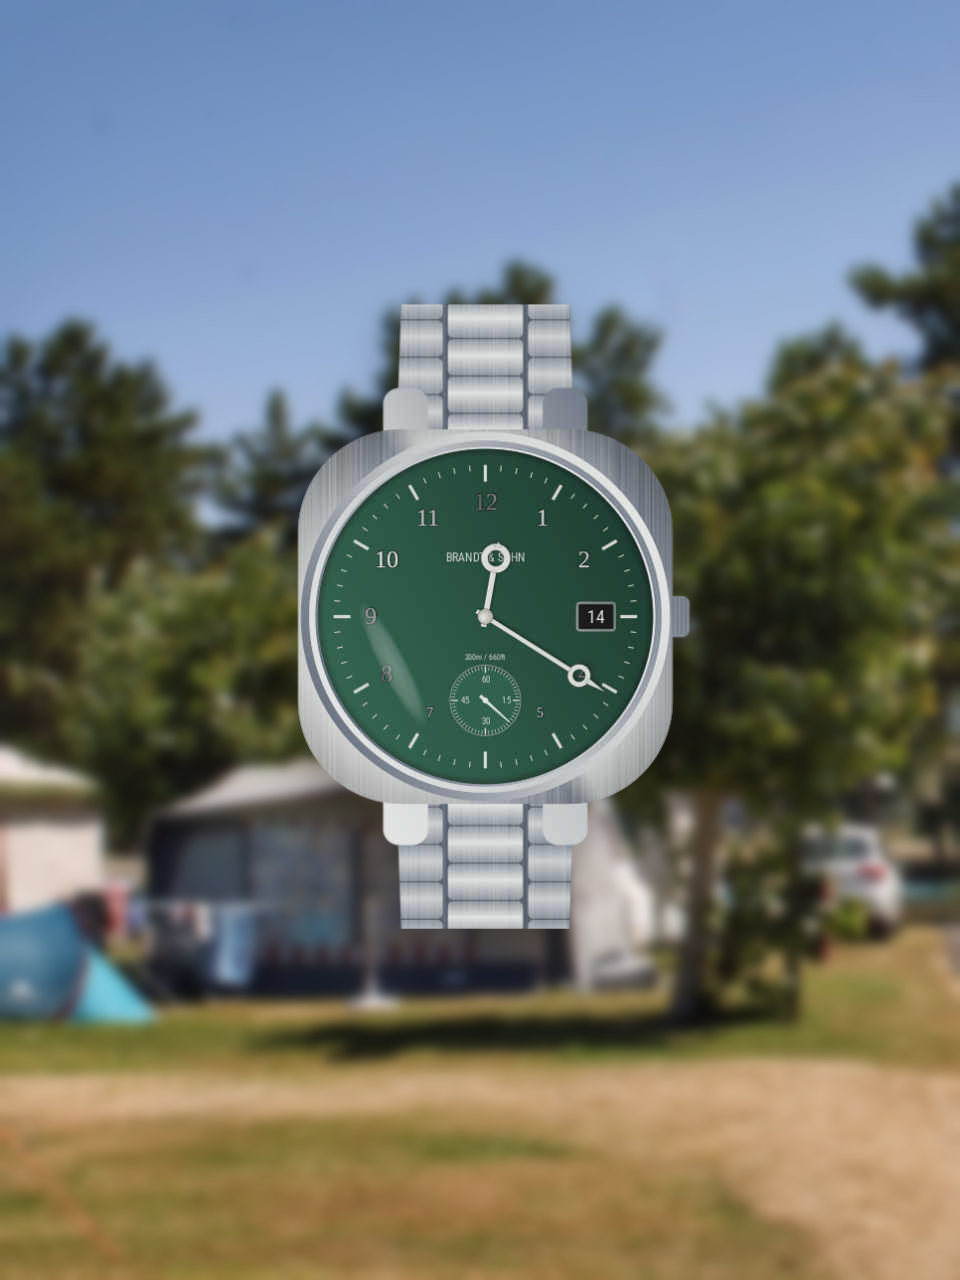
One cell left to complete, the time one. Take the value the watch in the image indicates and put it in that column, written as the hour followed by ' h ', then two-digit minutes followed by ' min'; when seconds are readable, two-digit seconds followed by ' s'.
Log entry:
12 h 20 min 22 s
